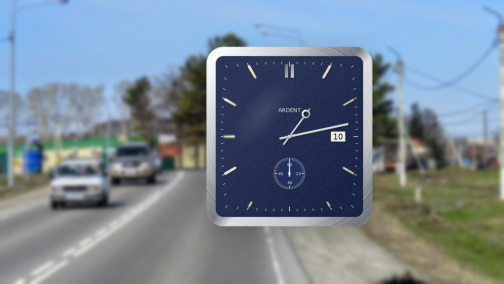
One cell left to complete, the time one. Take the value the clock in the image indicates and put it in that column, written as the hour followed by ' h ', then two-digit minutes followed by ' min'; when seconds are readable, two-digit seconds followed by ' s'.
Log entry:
1 h 13 min
